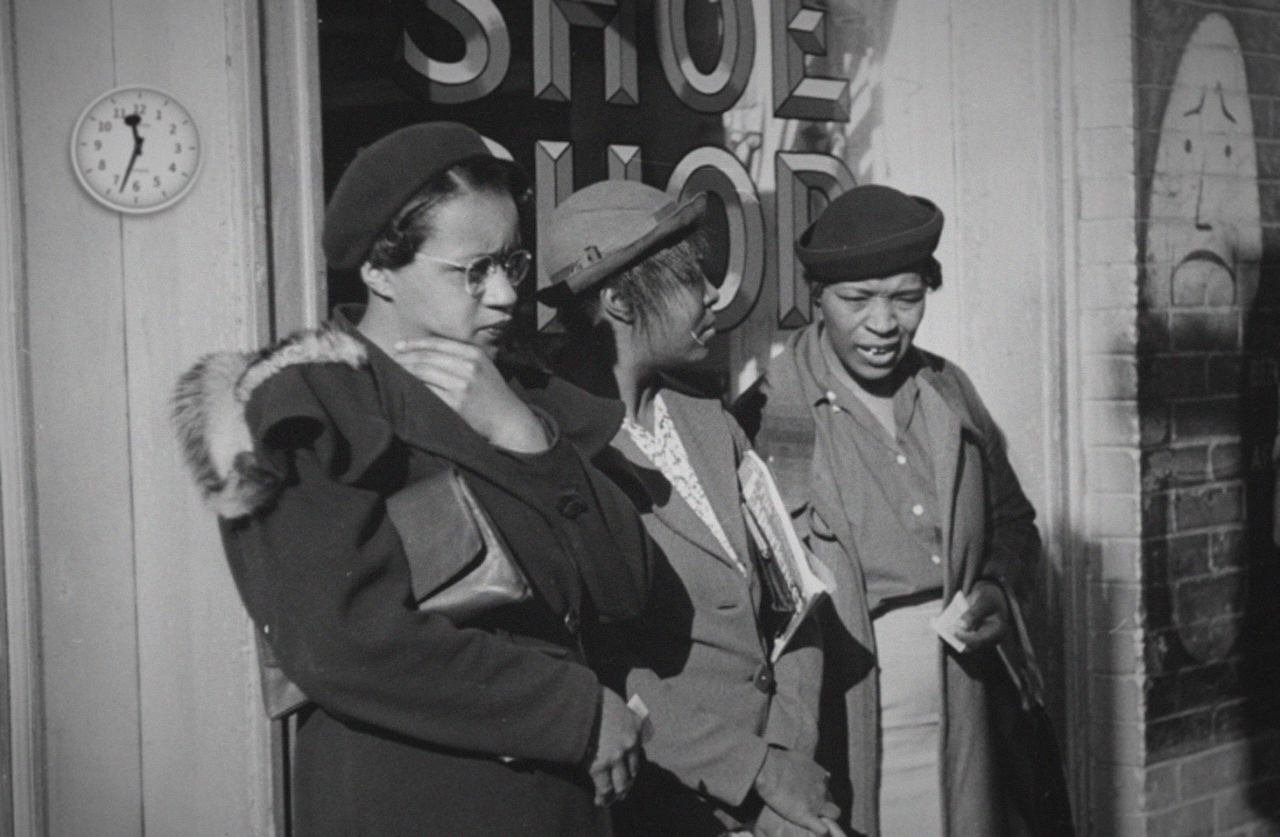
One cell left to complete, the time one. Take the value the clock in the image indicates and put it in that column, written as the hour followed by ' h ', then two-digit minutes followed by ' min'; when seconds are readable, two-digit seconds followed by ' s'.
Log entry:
11 h 33 min
